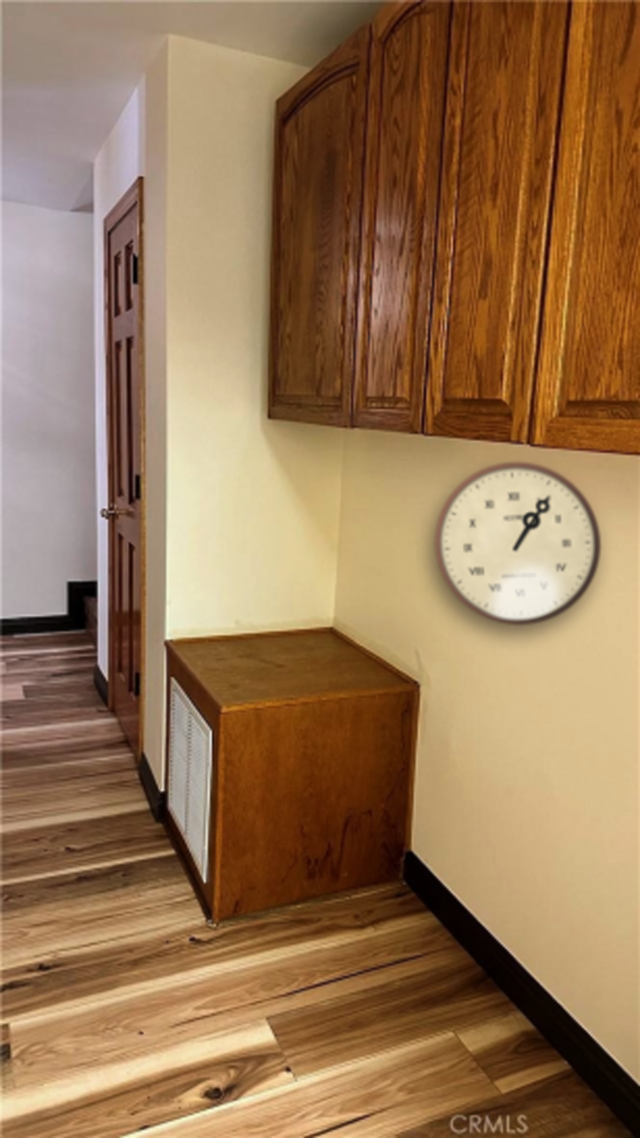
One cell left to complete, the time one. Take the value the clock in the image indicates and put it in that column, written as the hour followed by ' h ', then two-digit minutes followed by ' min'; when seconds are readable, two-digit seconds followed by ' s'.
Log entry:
1 h 06 min
